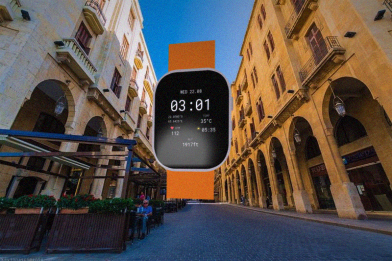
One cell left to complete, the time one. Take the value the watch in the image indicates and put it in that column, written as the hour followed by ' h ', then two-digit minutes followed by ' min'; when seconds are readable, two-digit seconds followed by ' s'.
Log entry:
3 h 01 min
